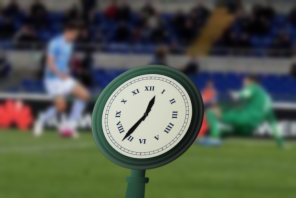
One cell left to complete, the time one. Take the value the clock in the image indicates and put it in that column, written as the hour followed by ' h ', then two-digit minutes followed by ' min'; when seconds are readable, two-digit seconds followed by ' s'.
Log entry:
12 h 36 min
